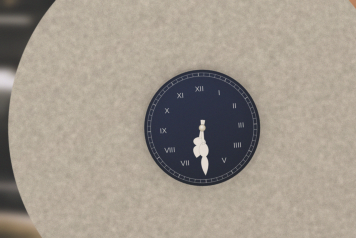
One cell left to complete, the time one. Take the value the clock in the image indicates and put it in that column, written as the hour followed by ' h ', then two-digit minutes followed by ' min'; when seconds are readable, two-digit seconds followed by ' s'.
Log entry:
6 h 30 min
